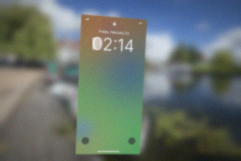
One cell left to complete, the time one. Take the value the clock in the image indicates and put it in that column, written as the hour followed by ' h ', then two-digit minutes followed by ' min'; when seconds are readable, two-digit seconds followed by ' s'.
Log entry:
2 h 14 min
